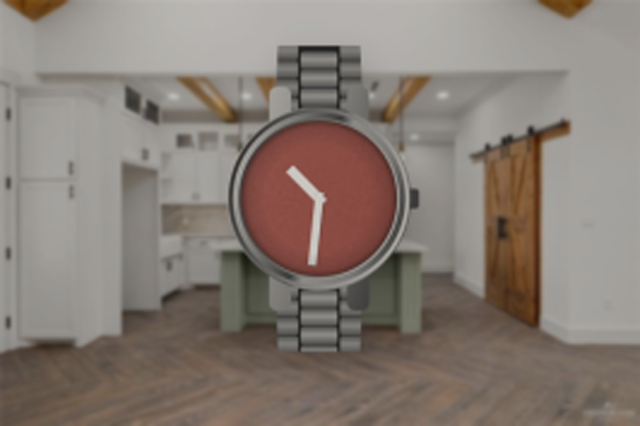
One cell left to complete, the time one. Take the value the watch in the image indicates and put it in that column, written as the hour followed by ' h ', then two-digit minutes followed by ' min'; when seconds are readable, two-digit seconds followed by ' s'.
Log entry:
10 h 31 min
